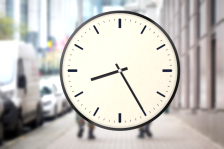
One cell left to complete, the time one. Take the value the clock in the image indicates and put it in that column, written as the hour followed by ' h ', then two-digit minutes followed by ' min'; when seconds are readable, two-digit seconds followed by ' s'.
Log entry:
8 h 25 min
